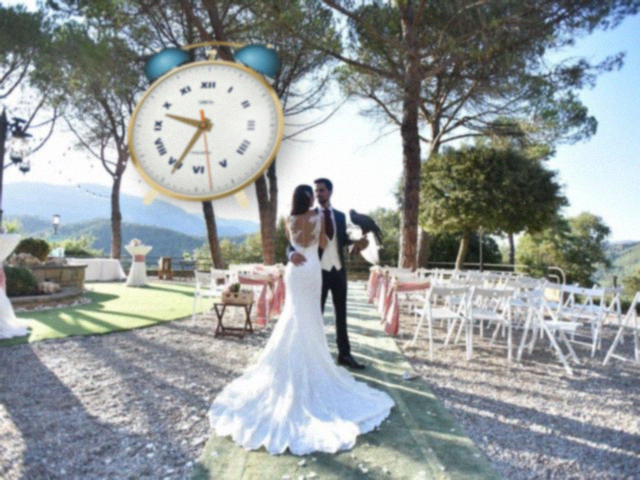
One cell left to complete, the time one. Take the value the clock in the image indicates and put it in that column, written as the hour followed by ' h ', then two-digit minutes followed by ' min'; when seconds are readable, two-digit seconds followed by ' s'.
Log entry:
9 h 34 min 28 s
